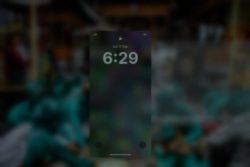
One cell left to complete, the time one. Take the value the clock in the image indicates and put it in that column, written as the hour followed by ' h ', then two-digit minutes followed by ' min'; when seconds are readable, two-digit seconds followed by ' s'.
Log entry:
6 h 29 min
